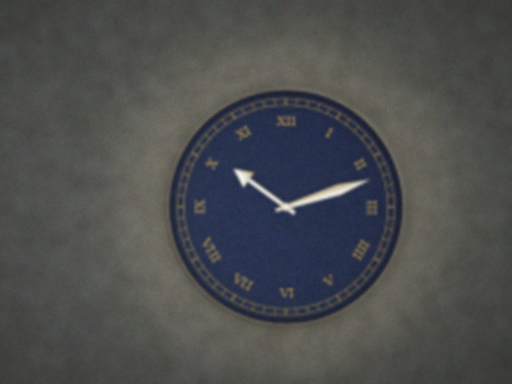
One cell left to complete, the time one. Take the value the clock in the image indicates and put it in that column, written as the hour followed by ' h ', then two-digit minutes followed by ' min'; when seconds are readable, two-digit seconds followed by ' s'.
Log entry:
10 h 12 min
